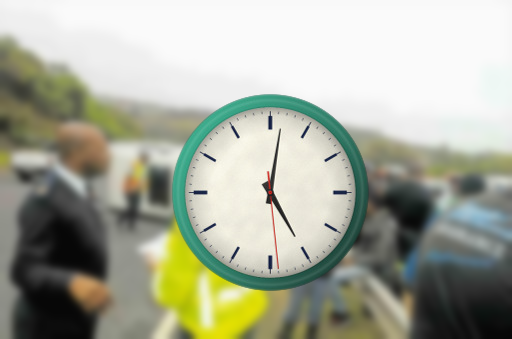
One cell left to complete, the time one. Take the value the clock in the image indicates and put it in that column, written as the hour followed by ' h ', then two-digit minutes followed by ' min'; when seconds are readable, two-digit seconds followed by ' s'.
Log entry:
5 h 01 min 29 s
